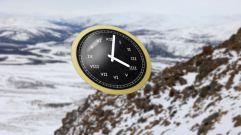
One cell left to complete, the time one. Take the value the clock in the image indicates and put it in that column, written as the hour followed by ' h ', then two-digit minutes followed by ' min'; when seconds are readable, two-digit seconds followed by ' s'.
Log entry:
4 h 02 min
